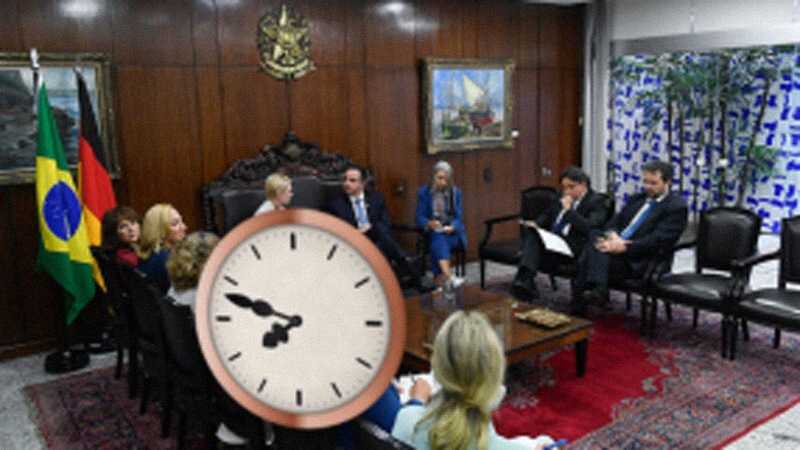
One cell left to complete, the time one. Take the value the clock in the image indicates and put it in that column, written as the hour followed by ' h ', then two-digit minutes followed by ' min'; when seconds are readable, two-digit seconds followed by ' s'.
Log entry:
7 h 48 min
